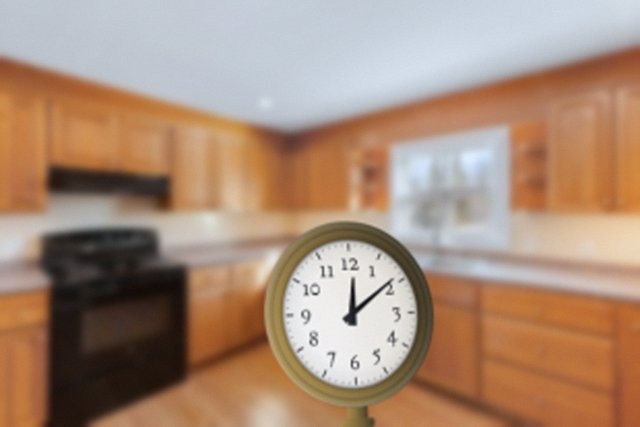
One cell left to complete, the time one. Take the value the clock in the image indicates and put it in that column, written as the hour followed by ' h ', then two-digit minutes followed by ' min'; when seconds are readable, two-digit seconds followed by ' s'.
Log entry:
12 h 09 min
